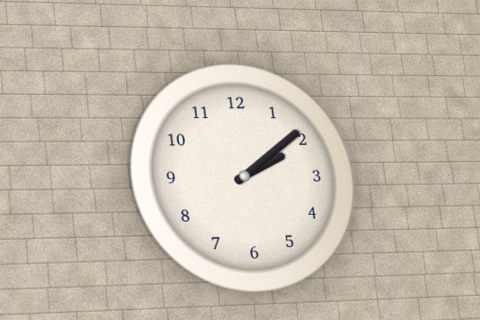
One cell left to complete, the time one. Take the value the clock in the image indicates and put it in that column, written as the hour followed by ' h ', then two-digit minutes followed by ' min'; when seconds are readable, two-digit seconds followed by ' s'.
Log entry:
2 h 09 min
